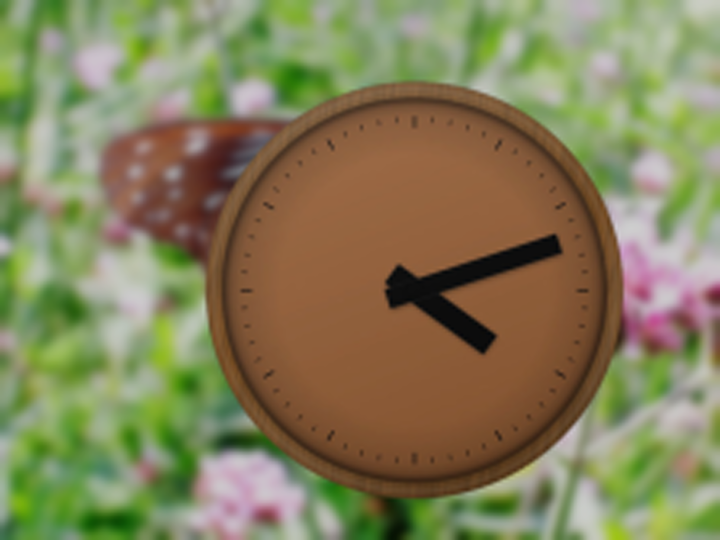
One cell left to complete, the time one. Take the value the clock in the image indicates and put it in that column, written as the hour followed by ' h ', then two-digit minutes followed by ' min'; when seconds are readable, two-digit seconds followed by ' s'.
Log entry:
4 h 12 min
